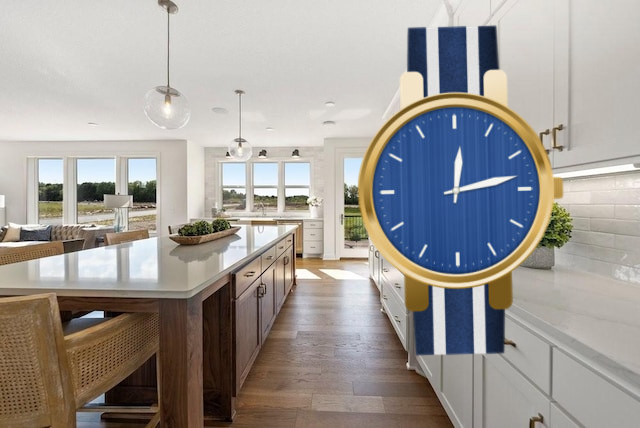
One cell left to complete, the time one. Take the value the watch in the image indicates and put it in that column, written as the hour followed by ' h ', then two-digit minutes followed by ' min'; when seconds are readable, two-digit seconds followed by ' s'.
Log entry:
12 h 13 min
